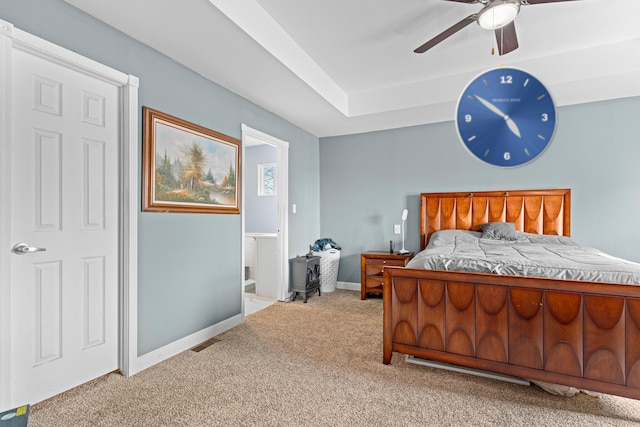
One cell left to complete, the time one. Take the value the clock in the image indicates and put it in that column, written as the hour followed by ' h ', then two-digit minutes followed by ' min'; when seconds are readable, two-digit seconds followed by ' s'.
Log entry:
4 h 51 min
